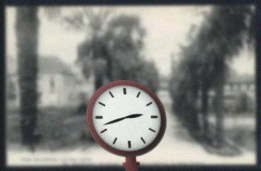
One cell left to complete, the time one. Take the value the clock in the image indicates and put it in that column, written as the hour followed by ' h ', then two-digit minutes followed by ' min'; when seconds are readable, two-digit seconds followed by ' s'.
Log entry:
2 h 42 min
